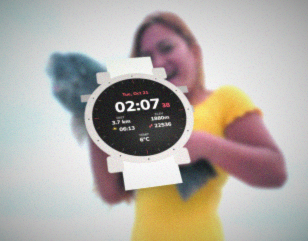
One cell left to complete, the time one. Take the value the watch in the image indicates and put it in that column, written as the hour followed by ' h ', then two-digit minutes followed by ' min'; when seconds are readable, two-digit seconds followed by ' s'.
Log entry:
2 h 07 min
